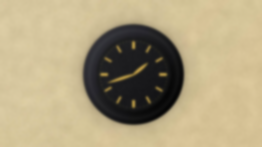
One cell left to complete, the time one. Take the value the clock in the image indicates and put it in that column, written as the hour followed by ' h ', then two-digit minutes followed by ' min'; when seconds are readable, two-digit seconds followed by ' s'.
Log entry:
1 h 42 min
